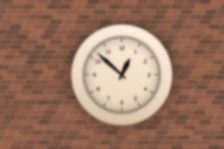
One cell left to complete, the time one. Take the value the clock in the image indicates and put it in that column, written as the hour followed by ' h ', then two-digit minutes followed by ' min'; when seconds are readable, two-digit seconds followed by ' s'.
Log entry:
12 h 52 min
